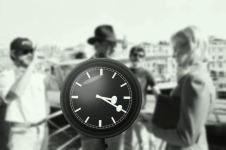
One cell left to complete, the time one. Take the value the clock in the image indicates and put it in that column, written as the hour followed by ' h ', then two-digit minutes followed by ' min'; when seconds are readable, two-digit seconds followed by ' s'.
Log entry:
3 h 20 min
